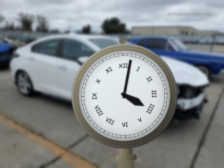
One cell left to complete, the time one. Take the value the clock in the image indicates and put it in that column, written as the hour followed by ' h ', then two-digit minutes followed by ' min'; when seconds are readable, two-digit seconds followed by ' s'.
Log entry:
4 h 02 min
